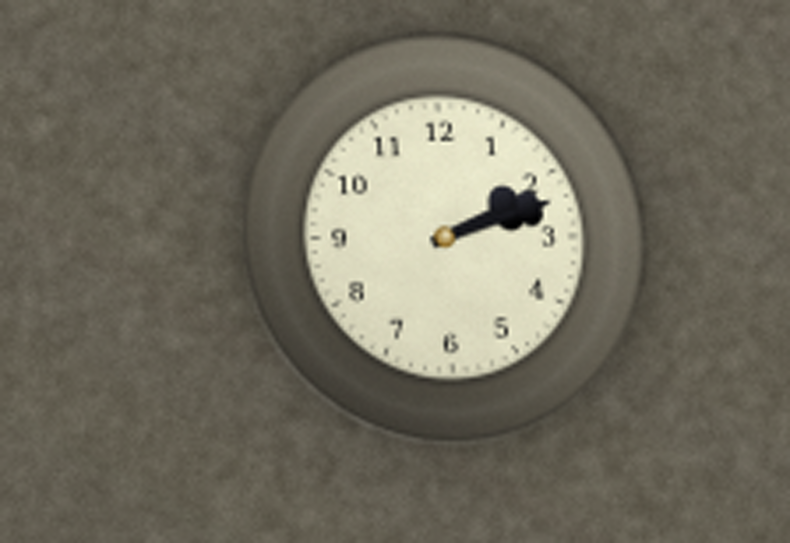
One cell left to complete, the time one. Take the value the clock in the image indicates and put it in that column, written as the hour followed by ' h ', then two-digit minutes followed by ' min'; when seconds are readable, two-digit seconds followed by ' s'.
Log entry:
2 h 12 min
